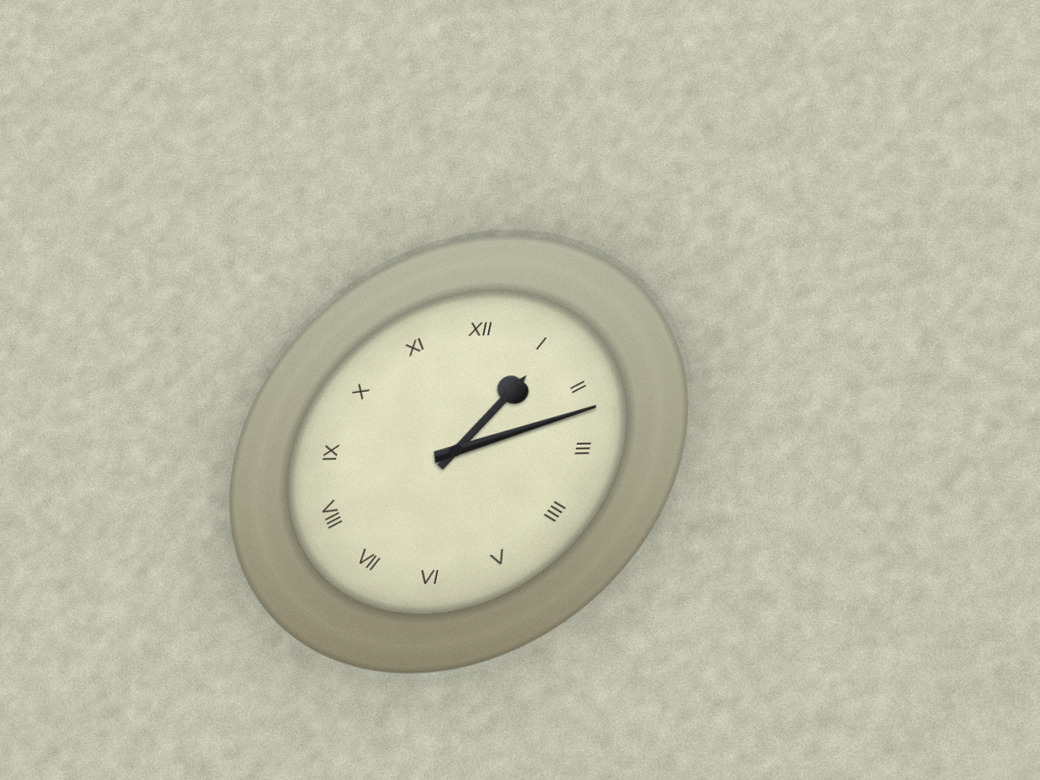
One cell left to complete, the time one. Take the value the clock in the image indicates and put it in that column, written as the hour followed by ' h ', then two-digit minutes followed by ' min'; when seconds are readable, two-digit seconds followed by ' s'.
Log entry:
1 h 12 min
